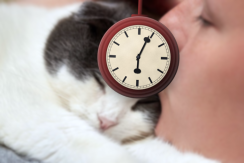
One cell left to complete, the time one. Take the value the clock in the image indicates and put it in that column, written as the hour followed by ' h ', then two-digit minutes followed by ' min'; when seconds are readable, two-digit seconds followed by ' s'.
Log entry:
6 h 04 min
